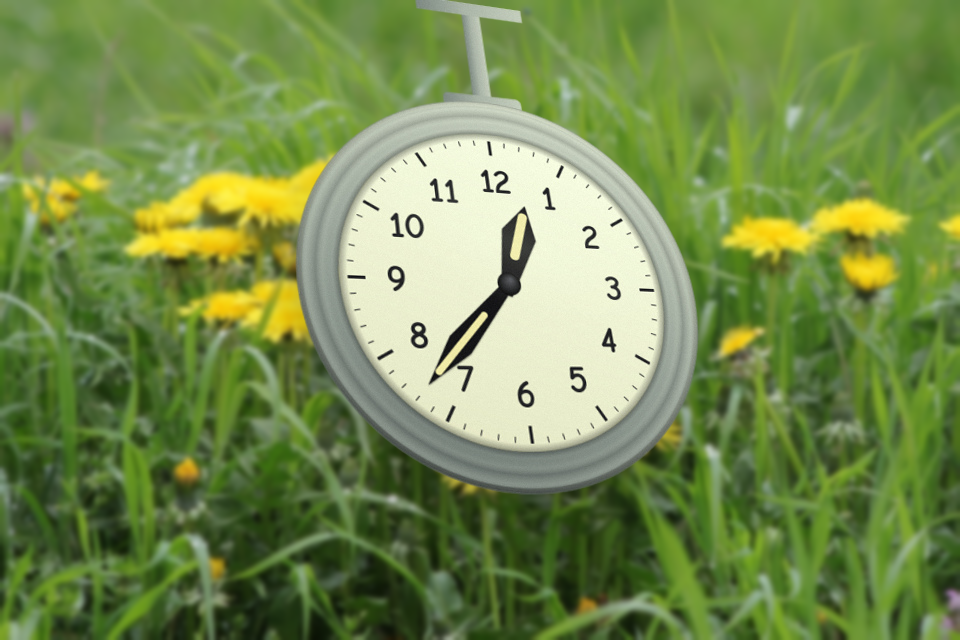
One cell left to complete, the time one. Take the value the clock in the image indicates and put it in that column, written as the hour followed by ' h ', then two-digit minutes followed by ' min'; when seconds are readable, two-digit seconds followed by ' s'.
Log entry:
12 h 37 min
